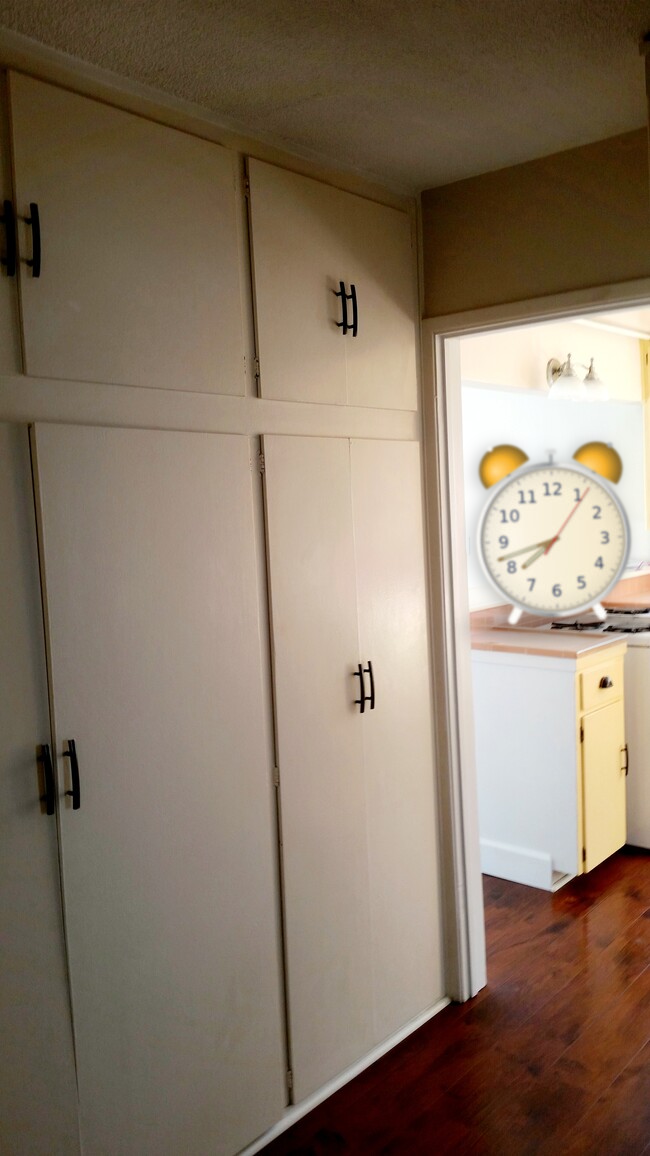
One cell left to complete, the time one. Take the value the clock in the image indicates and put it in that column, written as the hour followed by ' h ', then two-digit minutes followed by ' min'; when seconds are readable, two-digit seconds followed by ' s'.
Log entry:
7 h 42 min 06 s
